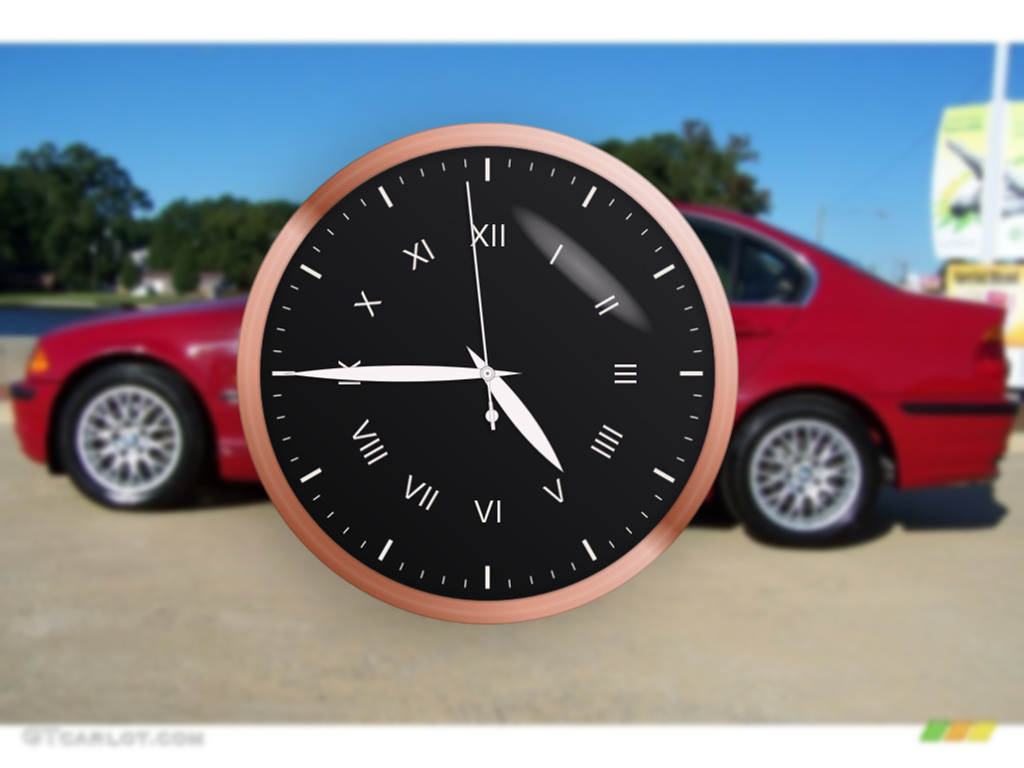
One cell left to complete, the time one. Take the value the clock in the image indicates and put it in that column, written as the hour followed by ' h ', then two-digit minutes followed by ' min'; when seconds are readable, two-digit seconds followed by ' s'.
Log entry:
4 h 44 min 59 s
